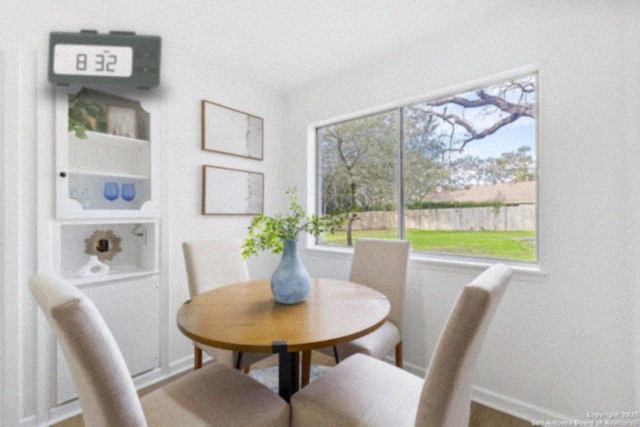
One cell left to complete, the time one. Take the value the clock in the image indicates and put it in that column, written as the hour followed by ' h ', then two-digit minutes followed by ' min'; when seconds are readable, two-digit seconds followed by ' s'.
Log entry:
8 h 32 min
